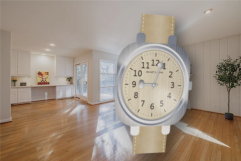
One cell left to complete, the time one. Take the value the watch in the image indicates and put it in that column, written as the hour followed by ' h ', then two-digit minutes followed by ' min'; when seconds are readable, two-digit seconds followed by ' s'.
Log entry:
9 h 03 min
